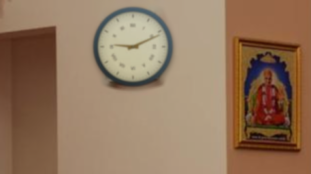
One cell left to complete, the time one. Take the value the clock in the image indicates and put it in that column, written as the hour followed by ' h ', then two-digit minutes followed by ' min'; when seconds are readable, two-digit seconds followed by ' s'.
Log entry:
9 h 11 min
